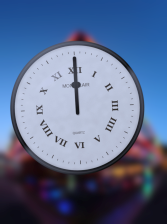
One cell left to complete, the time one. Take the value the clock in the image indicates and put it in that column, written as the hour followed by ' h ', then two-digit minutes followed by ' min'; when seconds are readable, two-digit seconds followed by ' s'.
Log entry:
12 h 00 min
